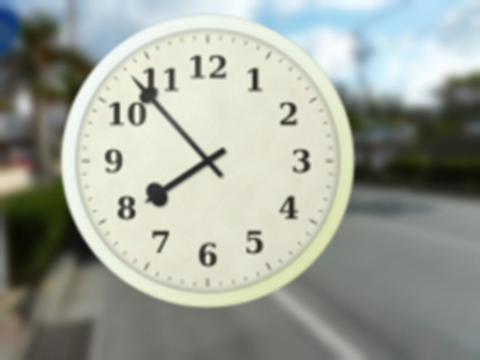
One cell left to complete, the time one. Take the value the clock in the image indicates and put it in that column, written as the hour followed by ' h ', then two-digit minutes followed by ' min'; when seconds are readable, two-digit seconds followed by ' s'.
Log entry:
7 h 53 min
